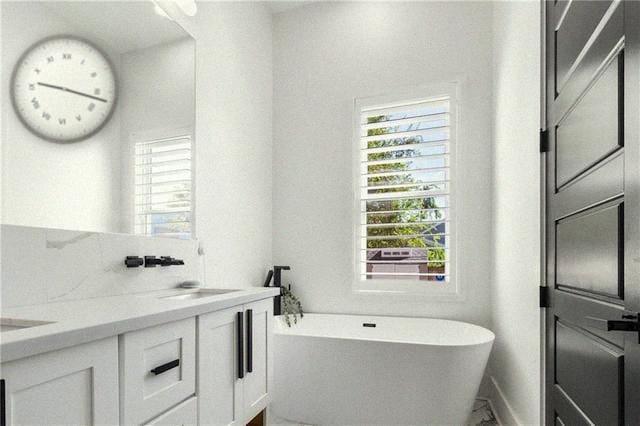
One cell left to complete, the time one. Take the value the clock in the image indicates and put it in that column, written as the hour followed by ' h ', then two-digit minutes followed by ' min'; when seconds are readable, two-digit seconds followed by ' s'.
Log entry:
9 h 17 min
